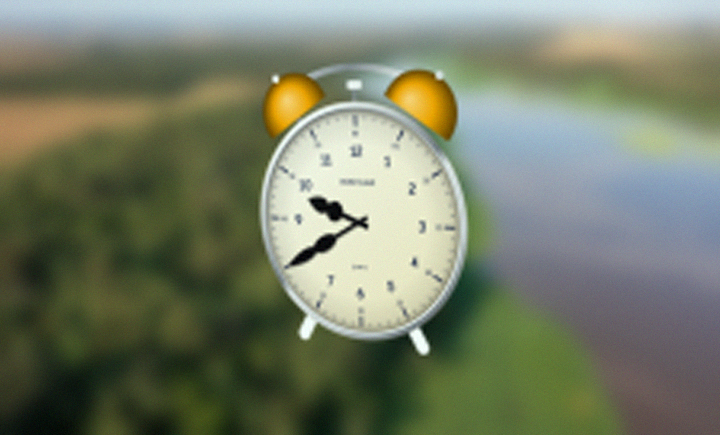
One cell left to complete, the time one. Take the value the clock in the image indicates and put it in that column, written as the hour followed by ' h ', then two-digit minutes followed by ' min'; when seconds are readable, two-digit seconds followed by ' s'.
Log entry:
9 h 40 min
